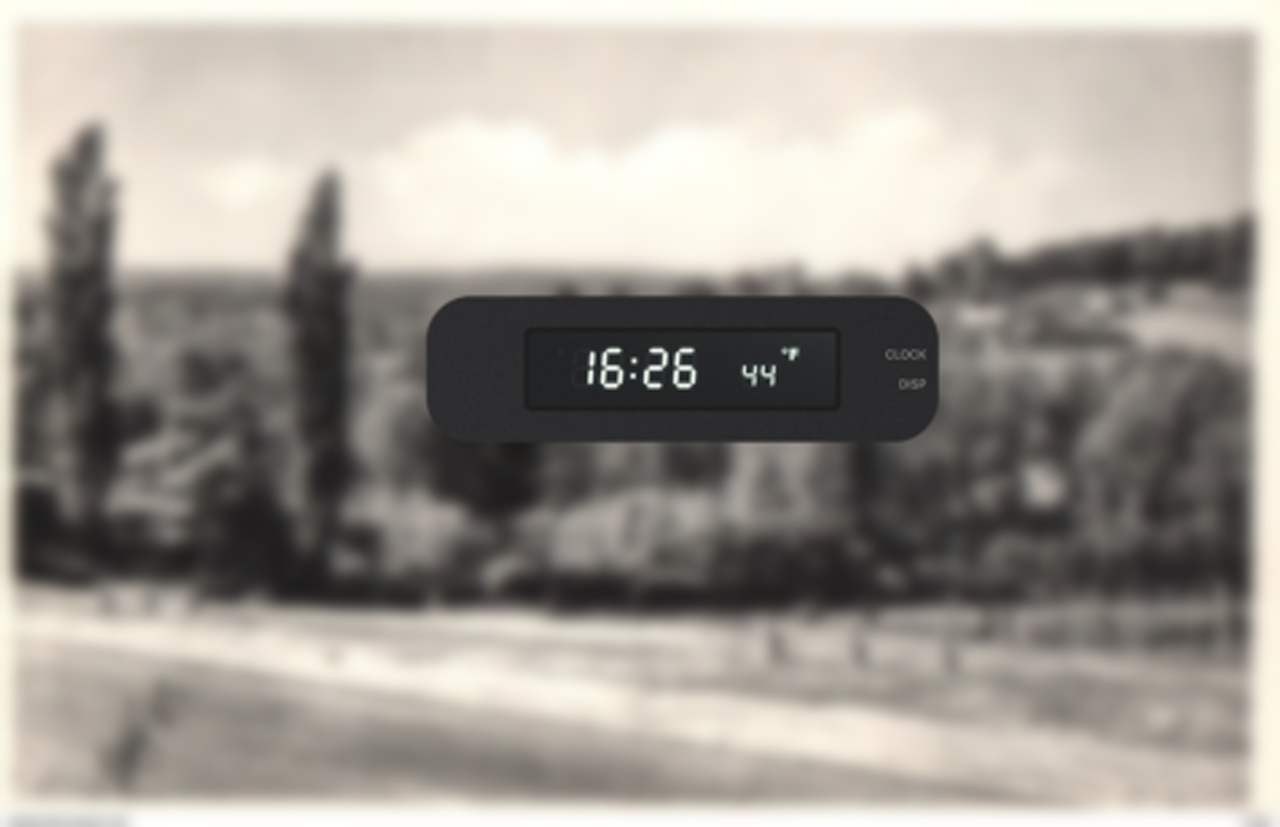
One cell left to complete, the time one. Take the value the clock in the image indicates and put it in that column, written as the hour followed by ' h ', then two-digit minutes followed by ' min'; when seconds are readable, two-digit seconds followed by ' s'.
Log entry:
16 h 26 min
